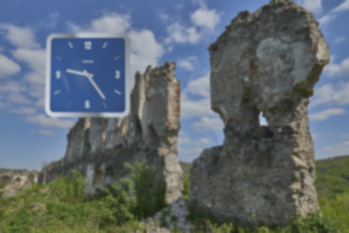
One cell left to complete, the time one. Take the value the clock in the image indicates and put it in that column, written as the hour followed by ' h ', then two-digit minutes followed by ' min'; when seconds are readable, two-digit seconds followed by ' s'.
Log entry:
9 h 24 min
